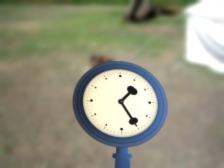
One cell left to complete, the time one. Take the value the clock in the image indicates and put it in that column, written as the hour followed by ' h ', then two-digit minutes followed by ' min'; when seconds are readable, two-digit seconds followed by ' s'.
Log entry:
1 h 25 min
